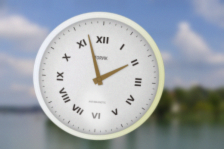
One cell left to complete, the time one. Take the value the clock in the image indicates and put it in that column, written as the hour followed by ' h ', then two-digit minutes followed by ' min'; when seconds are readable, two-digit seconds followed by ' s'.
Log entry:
1 h 57 min
